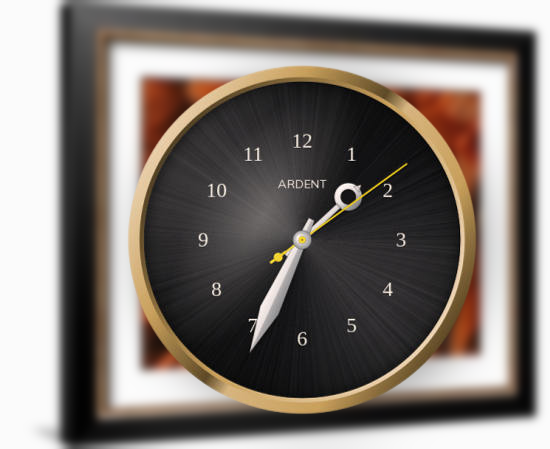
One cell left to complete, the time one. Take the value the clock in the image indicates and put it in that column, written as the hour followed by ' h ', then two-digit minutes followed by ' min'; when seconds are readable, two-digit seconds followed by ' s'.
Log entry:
1 h 34 min 09 s
